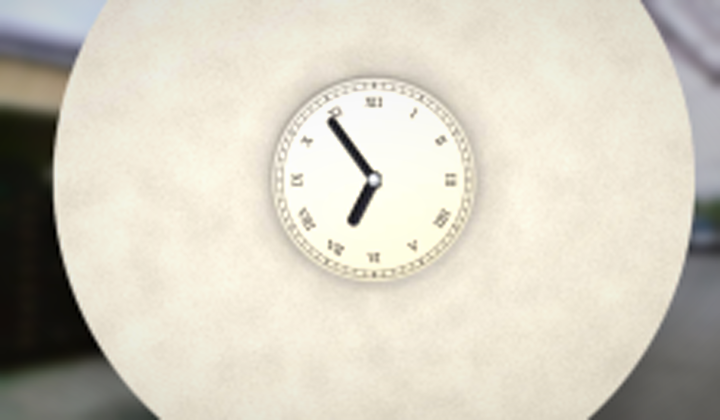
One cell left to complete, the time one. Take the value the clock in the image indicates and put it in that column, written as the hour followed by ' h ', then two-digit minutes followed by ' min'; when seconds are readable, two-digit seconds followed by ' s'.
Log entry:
6 h 54 min
